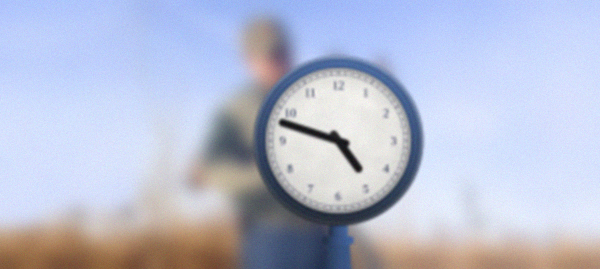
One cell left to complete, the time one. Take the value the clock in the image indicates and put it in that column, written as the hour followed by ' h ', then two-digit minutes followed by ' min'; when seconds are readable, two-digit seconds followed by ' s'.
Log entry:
4 h 48 min
